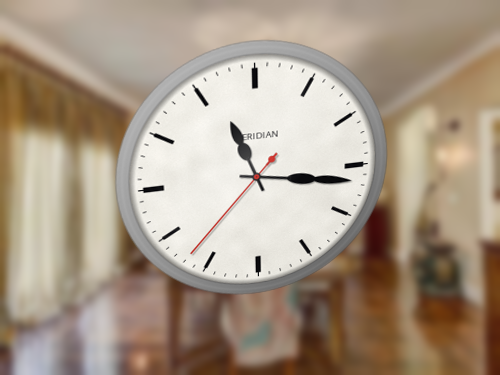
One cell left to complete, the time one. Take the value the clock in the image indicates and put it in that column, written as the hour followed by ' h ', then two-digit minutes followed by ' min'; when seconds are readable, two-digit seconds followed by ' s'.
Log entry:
11 h 16 min 37 s
